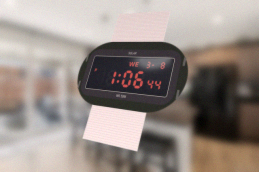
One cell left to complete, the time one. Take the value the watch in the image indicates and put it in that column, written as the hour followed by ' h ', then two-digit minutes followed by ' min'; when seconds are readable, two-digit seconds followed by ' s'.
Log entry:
1 h 06 min 44 s
